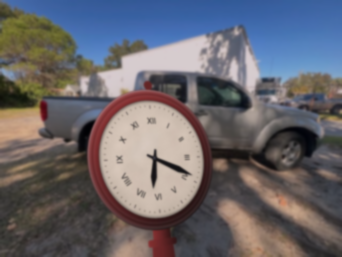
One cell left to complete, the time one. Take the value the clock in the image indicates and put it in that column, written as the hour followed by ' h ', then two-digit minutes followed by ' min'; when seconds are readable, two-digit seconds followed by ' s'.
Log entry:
6 h 19 min
